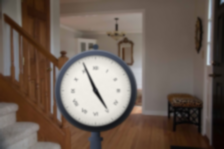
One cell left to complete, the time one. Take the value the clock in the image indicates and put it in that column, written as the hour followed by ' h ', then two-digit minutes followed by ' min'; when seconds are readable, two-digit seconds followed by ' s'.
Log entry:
4 h 56 min
